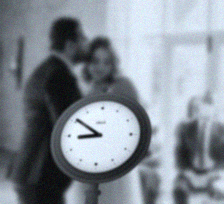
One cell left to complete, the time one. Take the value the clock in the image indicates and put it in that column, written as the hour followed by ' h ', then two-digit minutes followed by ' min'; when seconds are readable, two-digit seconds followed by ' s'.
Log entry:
8 h 51 min
